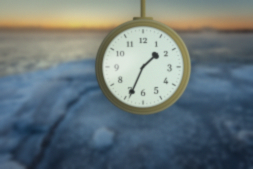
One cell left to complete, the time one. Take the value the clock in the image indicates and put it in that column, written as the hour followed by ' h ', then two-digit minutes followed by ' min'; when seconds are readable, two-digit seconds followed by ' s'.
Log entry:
1 h 34 min
